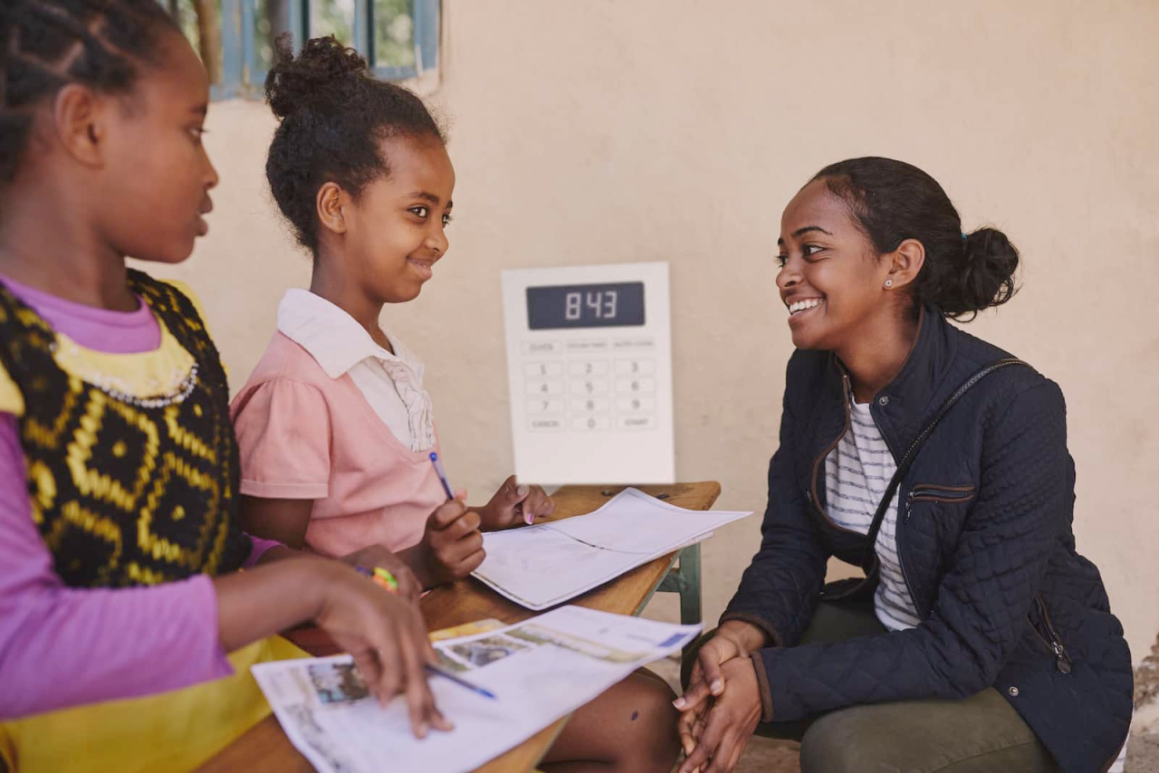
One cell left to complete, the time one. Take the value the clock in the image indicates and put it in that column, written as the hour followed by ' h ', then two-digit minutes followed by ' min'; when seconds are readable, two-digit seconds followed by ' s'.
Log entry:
8 h 43 min
